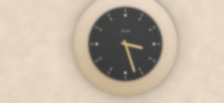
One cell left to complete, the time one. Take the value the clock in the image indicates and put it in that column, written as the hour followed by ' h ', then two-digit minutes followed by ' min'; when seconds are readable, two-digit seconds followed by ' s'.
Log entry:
3 h 27 min
